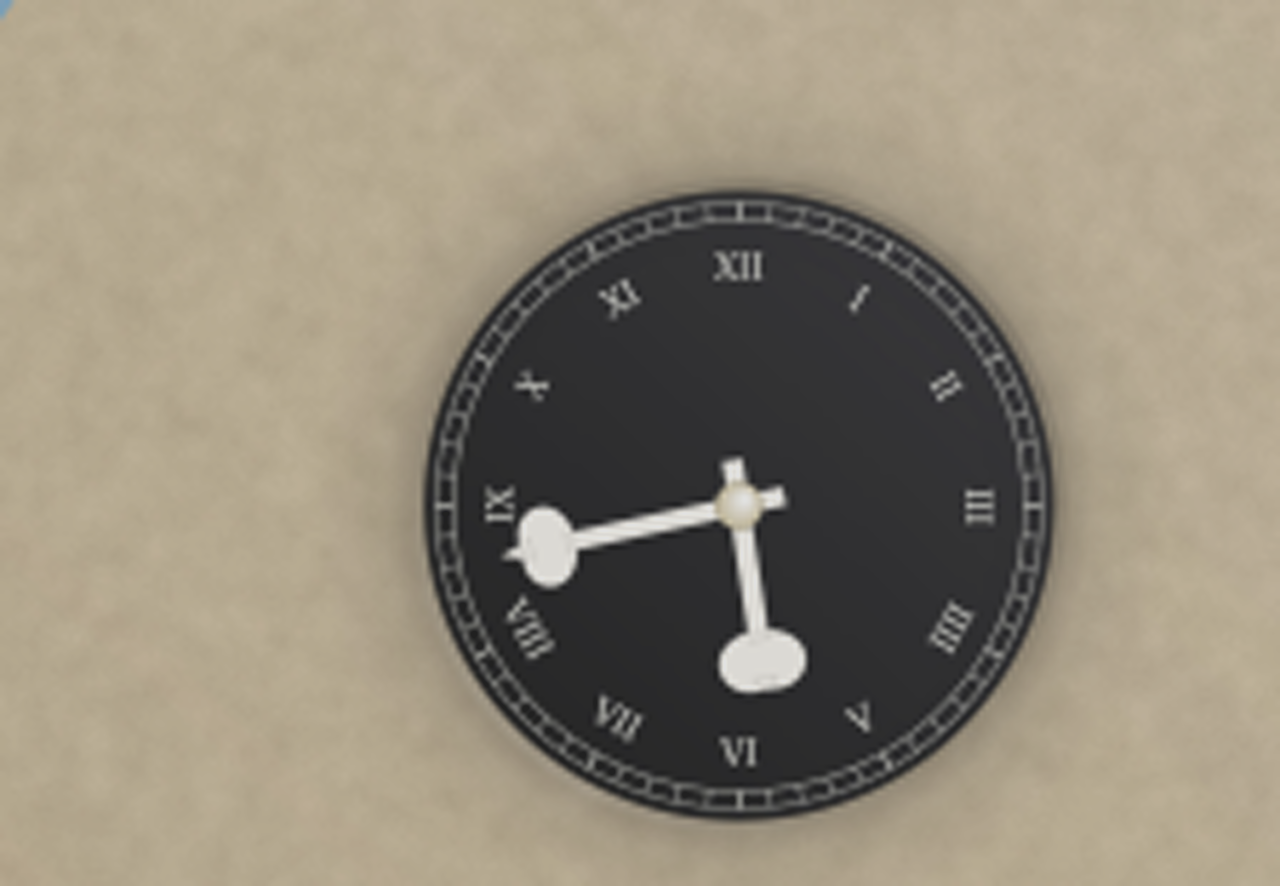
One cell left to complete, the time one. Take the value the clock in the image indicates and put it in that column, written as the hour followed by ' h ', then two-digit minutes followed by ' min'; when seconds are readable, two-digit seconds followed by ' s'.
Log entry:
5 h 43 min
